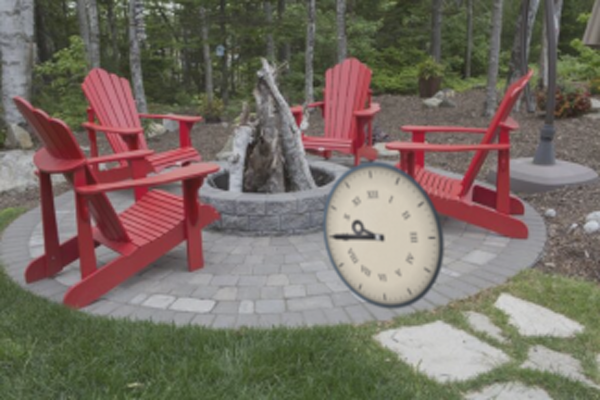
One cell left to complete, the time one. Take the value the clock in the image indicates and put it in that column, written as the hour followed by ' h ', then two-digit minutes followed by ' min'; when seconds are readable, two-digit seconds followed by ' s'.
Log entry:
9 h 45 min
